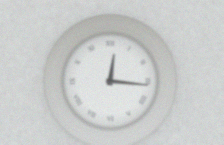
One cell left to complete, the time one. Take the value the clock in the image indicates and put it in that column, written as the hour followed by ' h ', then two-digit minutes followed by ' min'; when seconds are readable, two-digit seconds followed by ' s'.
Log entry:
12 h 16 min
